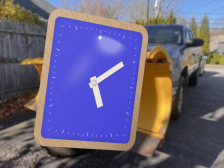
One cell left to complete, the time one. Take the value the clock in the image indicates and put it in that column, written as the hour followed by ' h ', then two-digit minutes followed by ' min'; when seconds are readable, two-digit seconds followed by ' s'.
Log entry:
5 h 09 min
